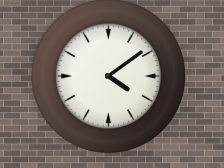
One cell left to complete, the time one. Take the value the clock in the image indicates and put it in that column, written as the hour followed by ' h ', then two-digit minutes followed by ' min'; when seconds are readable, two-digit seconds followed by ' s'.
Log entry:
4 h 09 min
